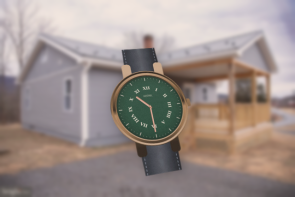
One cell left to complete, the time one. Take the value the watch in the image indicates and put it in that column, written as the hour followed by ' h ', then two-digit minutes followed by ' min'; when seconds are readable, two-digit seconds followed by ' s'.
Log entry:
10 h 30 min
